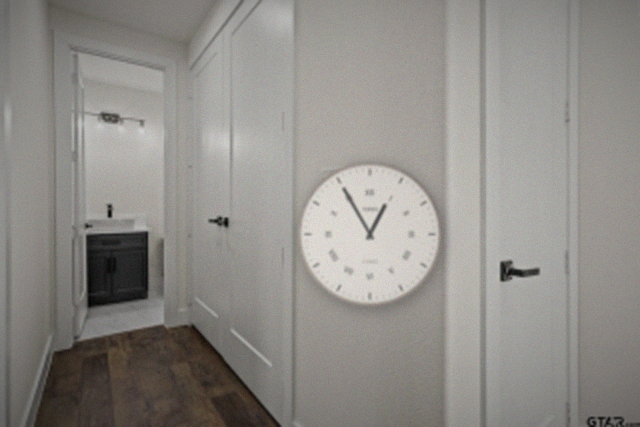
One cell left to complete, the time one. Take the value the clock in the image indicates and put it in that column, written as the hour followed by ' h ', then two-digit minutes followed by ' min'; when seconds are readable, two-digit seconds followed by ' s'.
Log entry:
12 h 55 min
